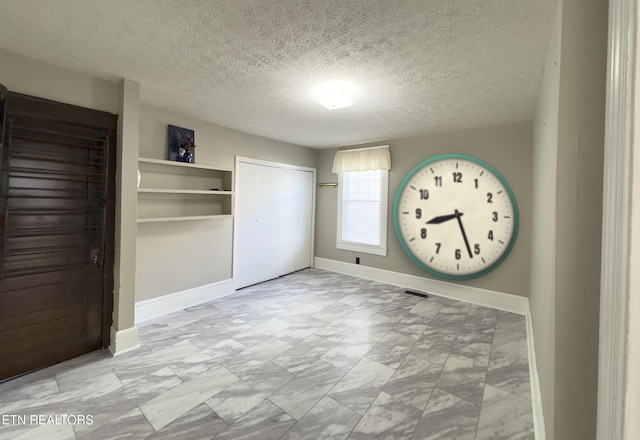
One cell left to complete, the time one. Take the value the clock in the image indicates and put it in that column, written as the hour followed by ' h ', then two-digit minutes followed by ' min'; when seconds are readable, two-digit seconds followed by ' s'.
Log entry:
8 h 27 min
